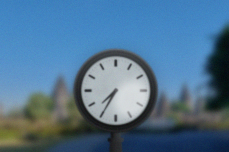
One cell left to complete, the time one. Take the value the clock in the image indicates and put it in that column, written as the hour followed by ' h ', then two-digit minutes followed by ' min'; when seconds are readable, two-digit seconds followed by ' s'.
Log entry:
7 h 35 min
